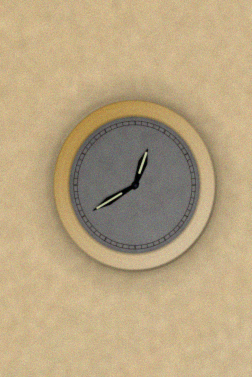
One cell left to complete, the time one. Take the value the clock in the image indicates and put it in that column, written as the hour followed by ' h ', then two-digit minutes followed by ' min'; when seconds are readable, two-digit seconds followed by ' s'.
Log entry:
12 h 40 min
